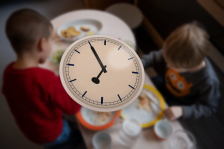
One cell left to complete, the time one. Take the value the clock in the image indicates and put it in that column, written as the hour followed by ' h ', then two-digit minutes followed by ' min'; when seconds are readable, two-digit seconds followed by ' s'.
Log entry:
6 h 55 min
